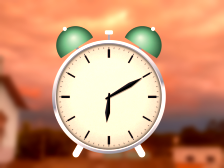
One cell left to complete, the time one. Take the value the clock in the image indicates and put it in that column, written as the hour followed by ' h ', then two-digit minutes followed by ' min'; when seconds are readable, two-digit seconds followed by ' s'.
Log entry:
6 h 10 min
